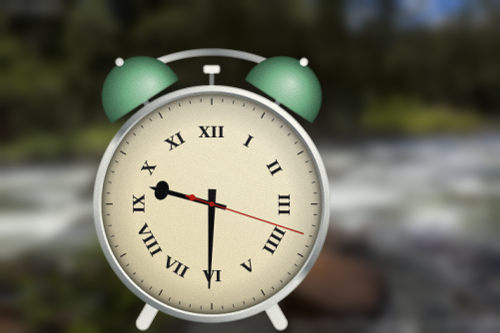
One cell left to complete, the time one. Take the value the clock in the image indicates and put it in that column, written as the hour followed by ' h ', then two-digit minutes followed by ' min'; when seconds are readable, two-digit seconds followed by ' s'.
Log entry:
9 h 30 min 18 s
